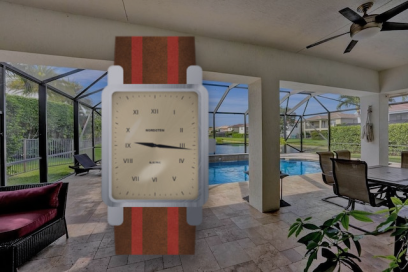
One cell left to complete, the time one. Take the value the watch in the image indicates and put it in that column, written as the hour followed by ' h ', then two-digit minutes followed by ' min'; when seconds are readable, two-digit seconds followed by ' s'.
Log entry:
9 h 16 min
